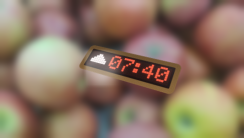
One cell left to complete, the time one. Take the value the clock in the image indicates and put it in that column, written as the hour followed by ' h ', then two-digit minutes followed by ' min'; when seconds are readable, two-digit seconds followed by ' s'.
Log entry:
7 h 40 min
